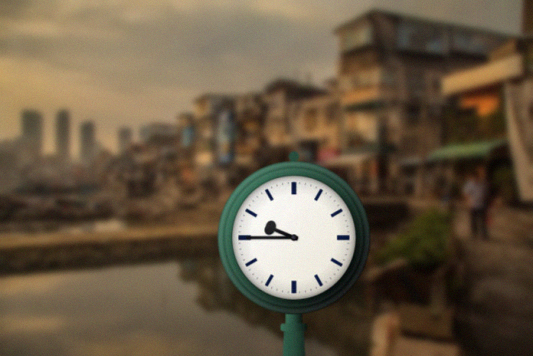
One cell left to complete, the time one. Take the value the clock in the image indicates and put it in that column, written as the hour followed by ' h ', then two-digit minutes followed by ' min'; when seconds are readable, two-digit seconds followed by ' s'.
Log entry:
9 h 45 min
